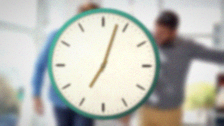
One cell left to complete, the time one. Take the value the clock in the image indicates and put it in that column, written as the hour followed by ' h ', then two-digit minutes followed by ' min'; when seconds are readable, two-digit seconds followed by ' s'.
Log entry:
7 h 03 min
